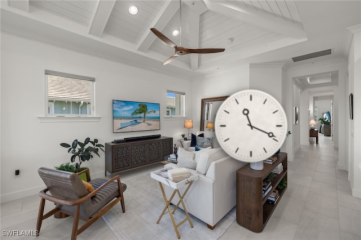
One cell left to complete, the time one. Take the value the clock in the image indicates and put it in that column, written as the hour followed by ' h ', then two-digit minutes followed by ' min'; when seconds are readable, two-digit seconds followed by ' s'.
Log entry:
11 h 19 min
